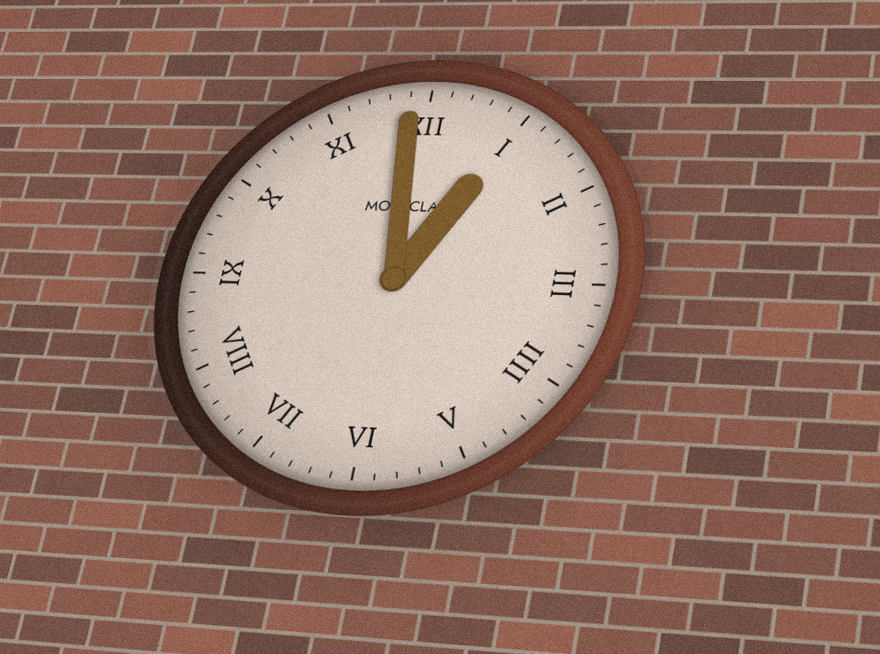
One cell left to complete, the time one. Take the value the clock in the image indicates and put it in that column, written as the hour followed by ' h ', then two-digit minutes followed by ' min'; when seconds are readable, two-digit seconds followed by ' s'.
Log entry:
12 h 59 min
